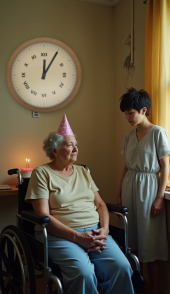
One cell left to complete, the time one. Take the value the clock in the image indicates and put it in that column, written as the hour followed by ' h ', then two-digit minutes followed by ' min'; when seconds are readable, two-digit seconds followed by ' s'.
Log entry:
12 h 05 min
